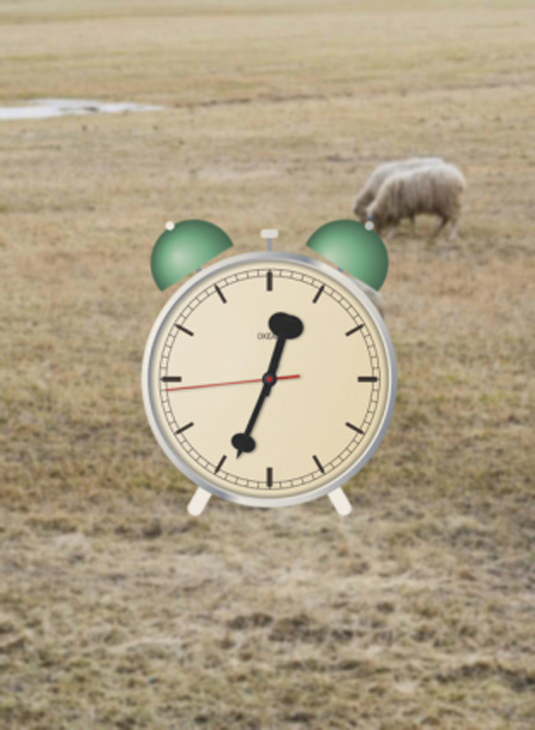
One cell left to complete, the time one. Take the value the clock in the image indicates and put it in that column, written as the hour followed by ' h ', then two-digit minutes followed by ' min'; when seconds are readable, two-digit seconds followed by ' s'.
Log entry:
12 h 33 min 44 s
